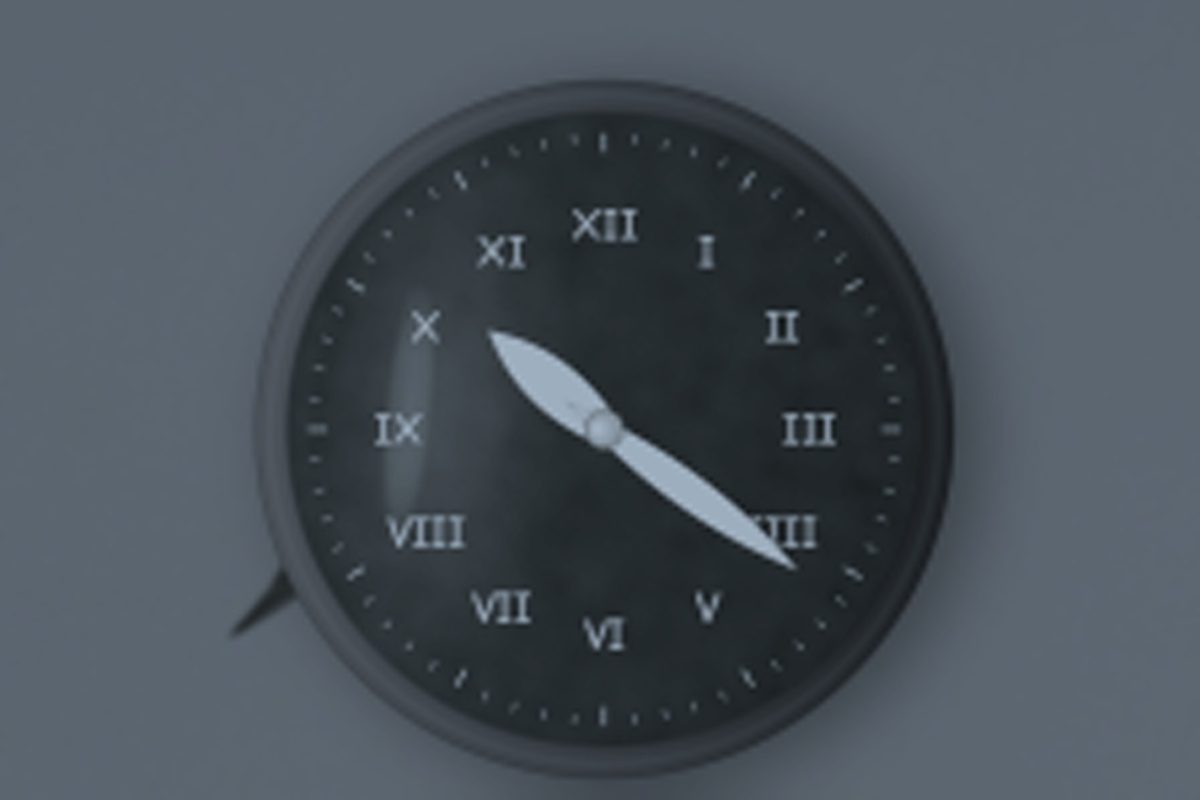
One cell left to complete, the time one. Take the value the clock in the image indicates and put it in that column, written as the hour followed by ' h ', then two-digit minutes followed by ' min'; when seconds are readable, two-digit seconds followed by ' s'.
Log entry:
10 h 21 min
